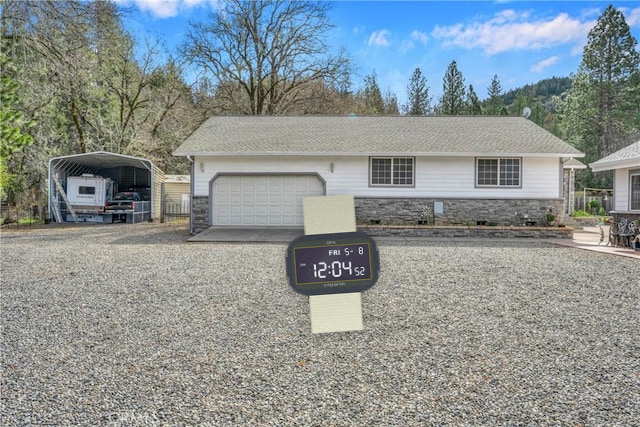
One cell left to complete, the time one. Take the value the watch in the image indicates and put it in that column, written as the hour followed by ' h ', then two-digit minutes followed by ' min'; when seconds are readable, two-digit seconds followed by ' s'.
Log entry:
12 h 04 min 52 s
